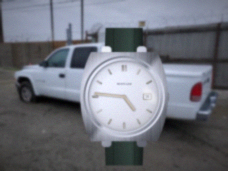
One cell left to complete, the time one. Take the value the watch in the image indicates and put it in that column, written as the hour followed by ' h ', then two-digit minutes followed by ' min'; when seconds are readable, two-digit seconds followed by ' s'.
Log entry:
4 h 46 min
